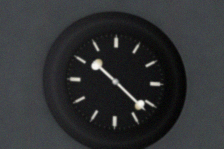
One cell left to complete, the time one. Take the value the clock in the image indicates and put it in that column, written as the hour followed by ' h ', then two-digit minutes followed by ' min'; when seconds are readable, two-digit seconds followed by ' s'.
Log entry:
10 h 22 min
